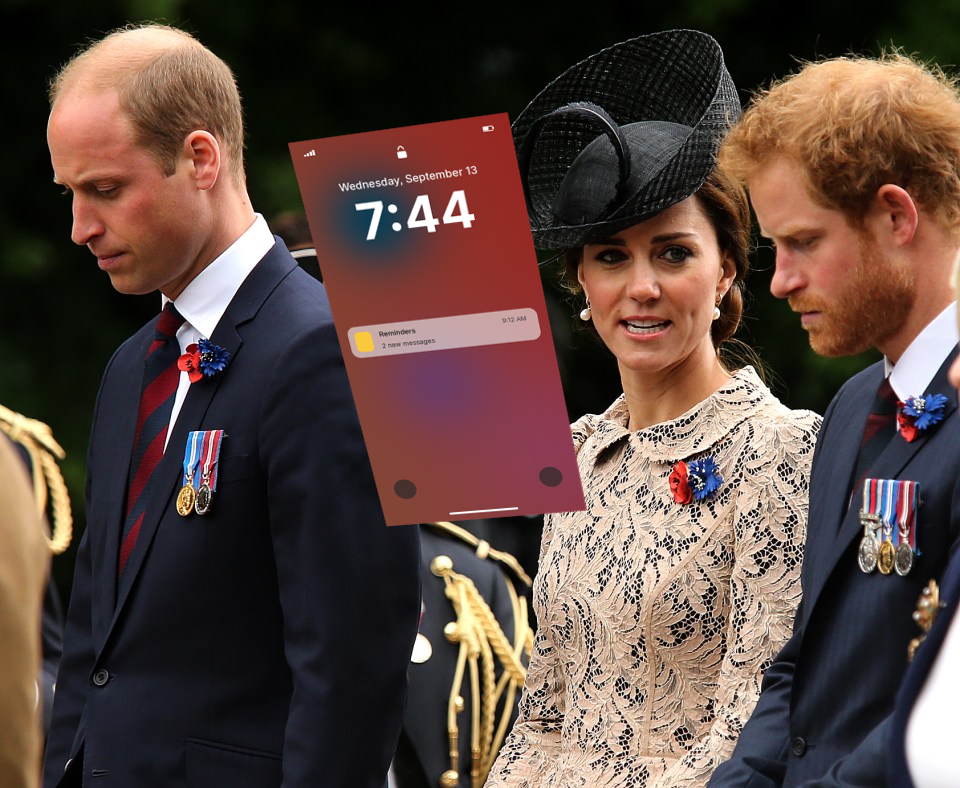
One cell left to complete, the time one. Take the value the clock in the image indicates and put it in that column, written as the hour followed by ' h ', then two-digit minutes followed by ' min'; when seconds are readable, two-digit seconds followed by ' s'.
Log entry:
7 h 44 min
